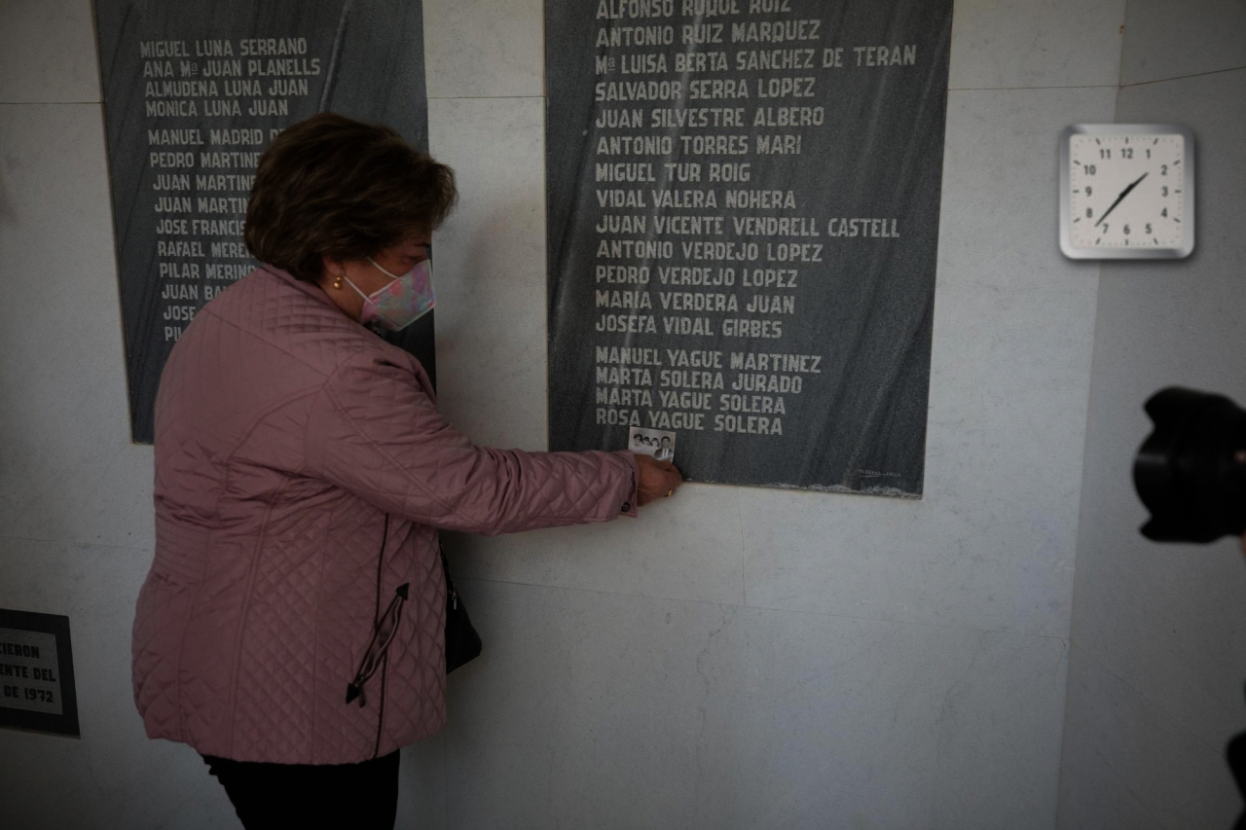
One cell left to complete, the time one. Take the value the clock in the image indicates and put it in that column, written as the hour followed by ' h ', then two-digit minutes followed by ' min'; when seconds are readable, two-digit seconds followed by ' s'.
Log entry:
1 h 37 min
